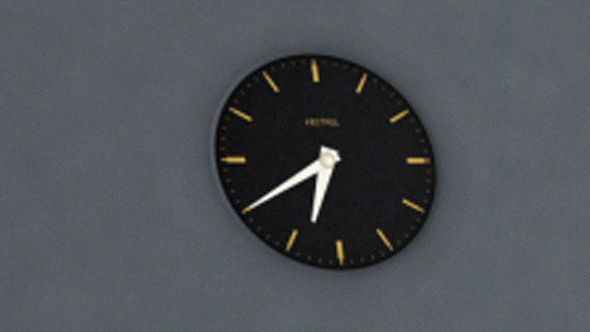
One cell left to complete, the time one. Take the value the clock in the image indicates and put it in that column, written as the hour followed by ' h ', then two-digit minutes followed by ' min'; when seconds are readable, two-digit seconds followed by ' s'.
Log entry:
6 h 40 min
